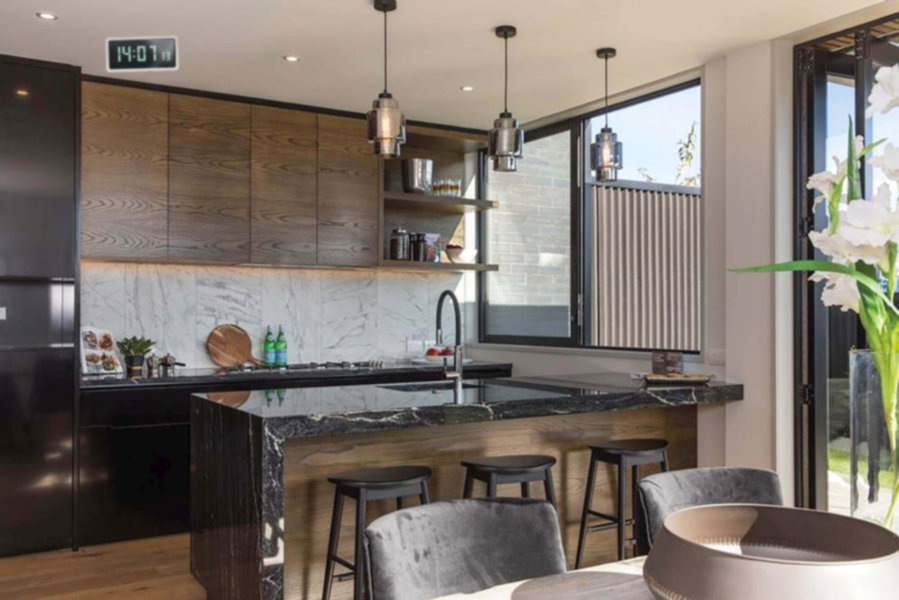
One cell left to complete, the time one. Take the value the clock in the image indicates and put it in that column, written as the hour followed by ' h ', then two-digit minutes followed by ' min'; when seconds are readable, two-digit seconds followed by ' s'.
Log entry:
14 h 07 min
